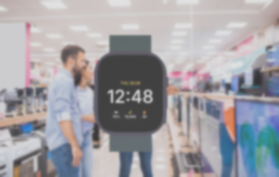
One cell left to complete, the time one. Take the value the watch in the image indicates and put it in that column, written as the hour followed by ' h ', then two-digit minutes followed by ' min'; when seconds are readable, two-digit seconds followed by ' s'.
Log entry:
12 h 48 min
